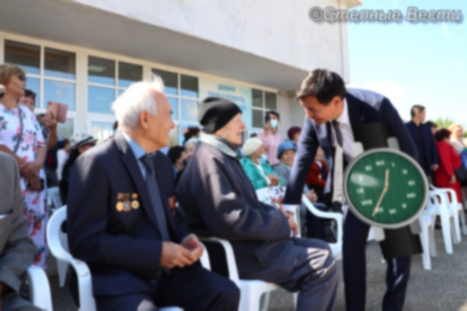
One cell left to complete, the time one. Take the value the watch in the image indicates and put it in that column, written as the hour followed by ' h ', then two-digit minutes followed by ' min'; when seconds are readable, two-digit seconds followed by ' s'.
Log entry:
12 h 36 min
